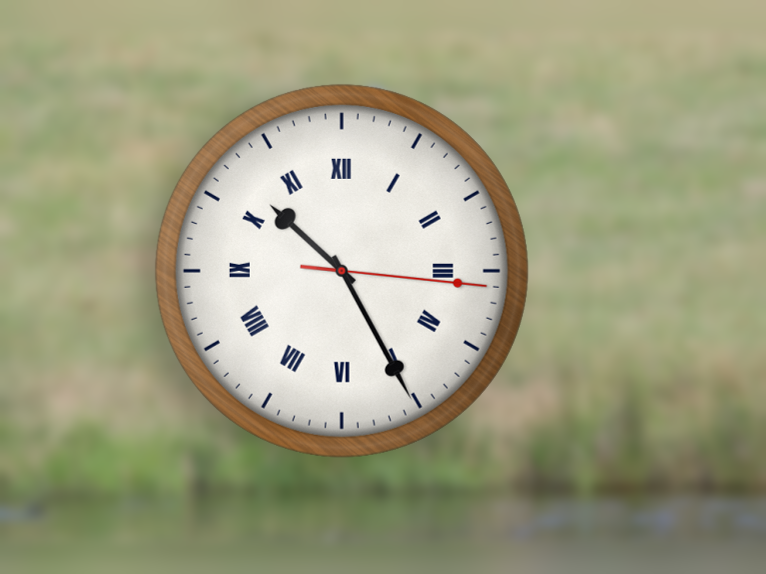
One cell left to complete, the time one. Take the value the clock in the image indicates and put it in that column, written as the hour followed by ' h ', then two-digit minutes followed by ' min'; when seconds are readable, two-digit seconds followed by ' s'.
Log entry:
10 h 25 min 16 s
